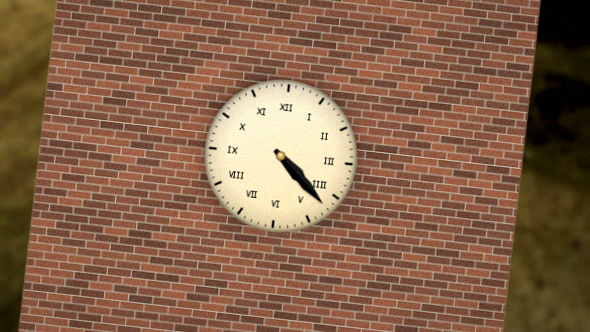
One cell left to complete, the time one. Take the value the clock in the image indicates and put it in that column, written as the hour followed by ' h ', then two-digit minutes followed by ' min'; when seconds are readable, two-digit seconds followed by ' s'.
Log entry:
4 h 22 min
